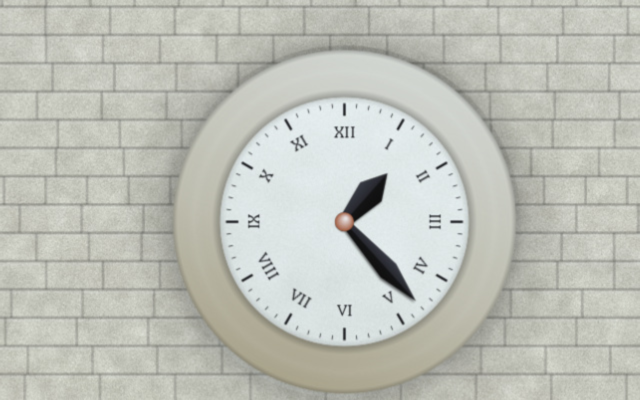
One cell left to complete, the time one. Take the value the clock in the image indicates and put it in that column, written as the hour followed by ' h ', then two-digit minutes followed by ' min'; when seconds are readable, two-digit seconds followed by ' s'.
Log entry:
1 h 23 min
